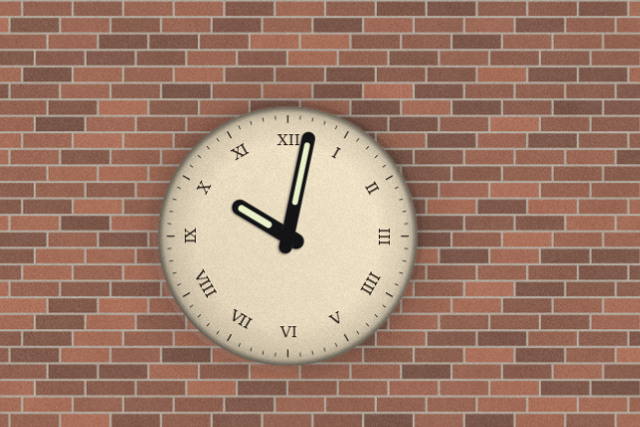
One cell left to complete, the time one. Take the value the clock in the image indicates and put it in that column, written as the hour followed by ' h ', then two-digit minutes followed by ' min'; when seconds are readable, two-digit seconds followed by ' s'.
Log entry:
10 h 02 min
